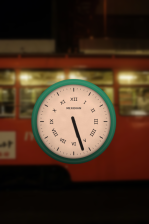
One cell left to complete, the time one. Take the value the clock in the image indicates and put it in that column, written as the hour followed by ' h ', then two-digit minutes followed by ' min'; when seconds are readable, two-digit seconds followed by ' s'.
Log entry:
5 h 27 min
